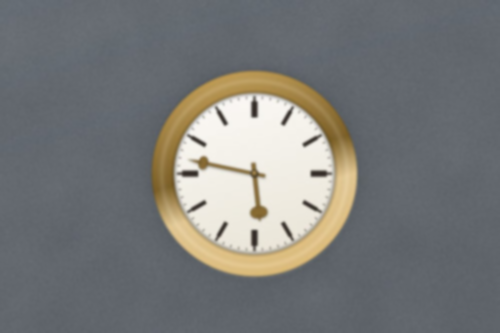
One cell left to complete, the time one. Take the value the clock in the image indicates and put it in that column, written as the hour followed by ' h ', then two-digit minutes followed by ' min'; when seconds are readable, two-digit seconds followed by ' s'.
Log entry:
5 h 47 min
